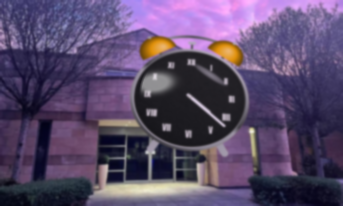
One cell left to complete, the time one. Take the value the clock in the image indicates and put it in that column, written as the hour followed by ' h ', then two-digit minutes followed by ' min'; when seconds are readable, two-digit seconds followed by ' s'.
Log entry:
4 h 22 min
